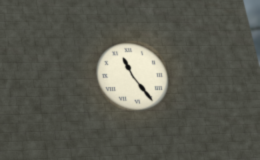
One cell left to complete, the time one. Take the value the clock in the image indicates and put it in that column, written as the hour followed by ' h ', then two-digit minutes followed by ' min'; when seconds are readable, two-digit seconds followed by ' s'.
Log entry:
11 h 25 min
